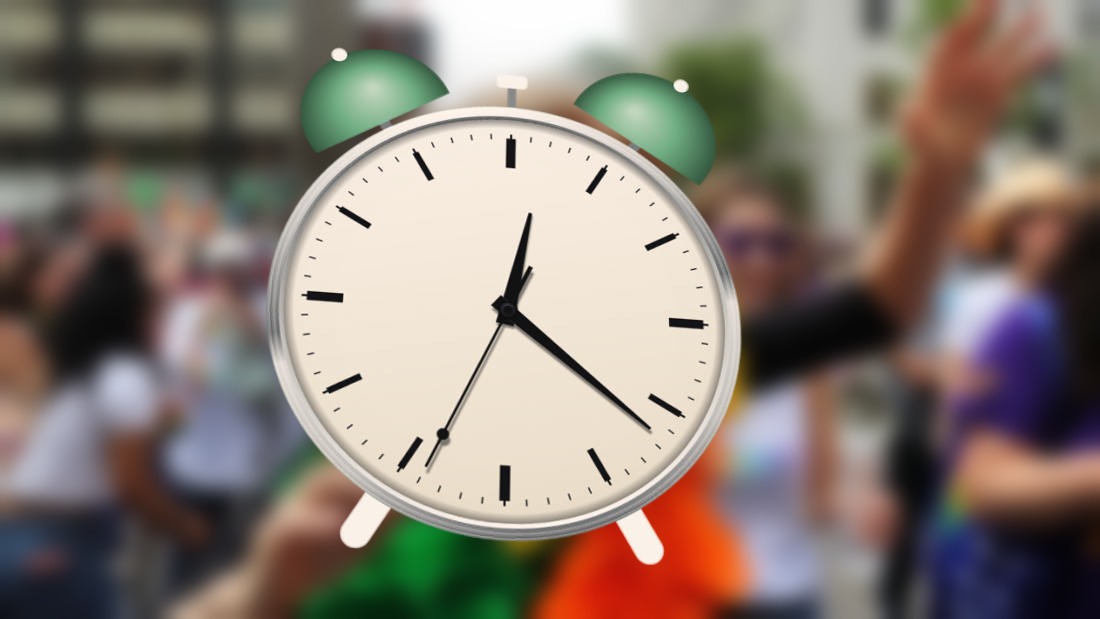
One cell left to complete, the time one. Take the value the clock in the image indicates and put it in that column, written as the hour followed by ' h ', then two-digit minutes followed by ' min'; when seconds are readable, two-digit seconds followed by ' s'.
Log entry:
12 h 21 min 34 s
